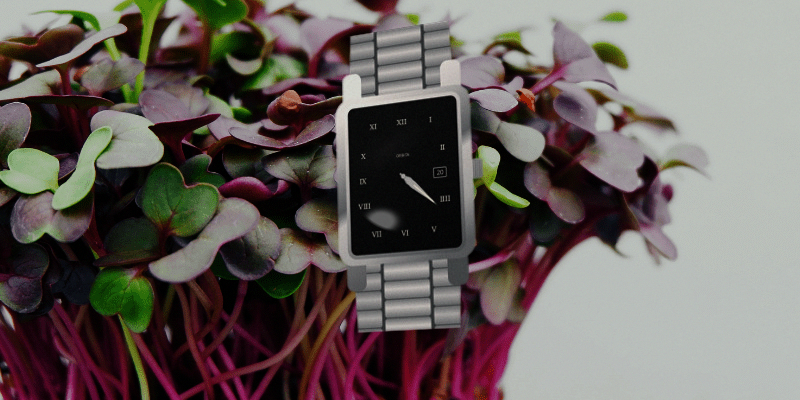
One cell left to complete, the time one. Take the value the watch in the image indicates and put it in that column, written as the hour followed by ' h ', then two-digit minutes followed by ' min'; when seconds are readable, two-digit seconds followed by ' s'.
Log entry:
4 h 22 min
